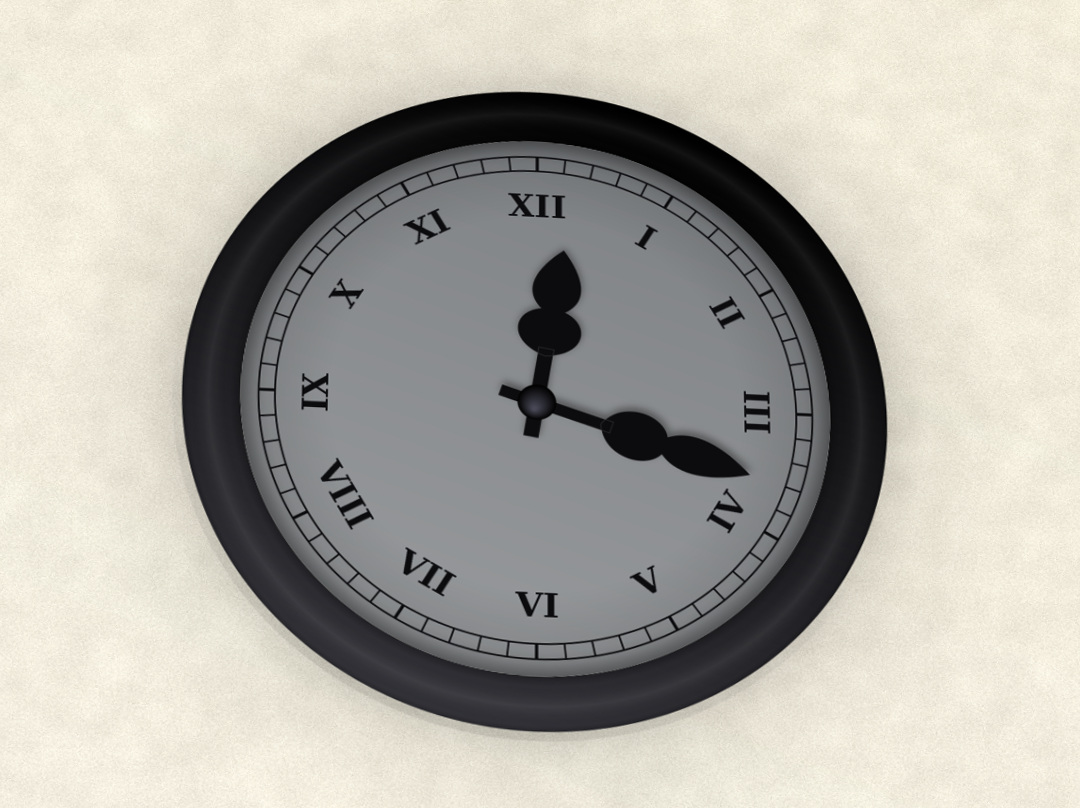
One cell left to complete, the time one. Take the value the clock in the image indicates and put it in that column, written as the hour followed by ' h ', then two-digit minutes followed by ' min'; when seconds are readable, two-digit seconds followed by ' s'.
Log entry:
12 h 18 min
